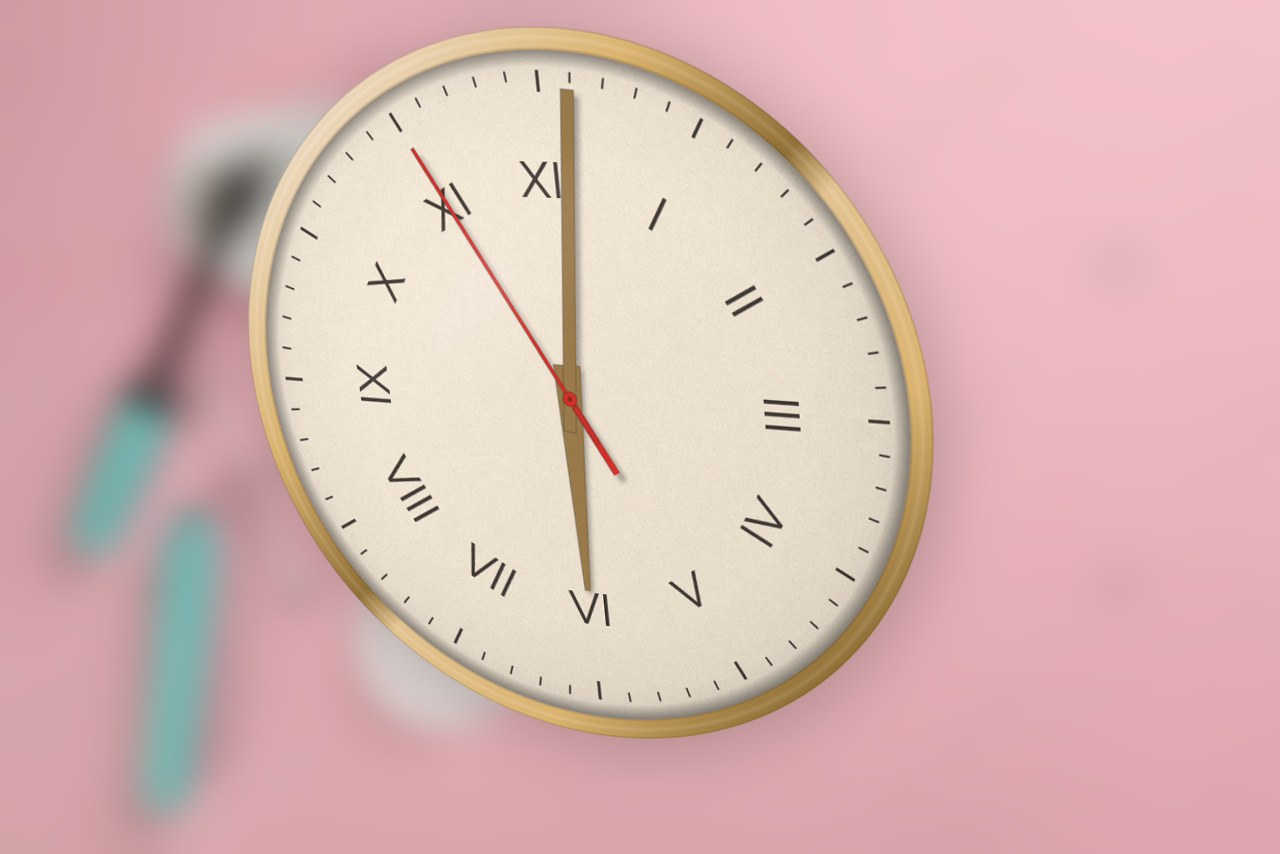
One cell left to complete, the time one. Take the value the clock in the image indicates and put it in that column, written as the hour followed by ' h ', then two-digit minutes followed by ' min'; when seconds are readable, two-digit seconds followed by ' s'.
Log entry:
6 h 00 min 55 s
